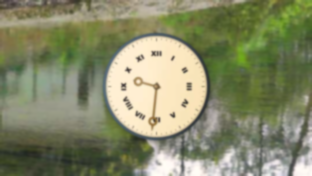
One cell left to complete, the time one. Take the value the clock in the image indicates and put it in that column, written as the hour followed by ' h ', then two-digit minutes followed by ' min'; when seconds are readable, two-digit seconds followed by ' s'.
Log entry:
9 h 31 min
